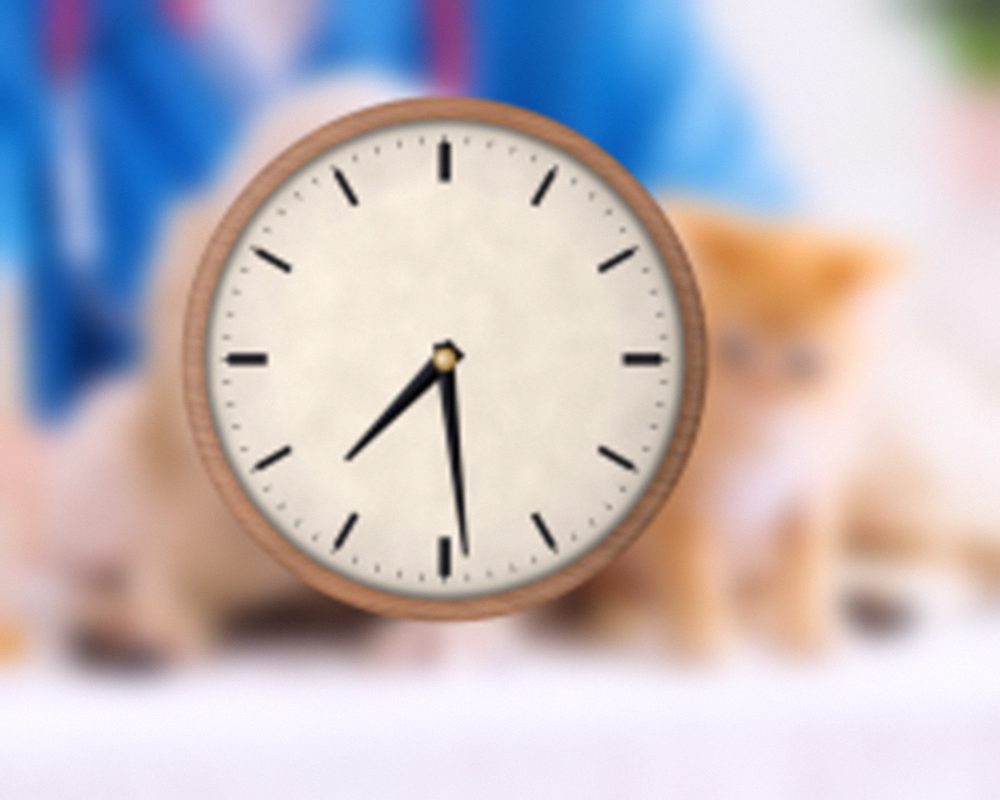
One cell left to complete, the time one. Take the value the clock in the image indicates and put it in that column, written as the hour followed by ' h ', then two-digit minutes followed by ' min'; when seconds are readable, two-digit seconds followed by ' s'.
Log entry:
7 h 29 min
